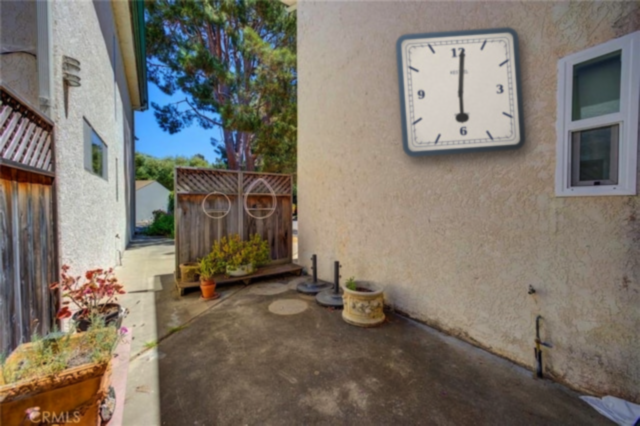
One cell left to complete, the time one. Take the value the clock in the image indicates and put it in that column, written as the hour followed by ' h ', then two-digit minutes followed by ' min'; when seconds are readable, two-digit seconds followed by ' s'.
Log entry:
6 h 01 min
